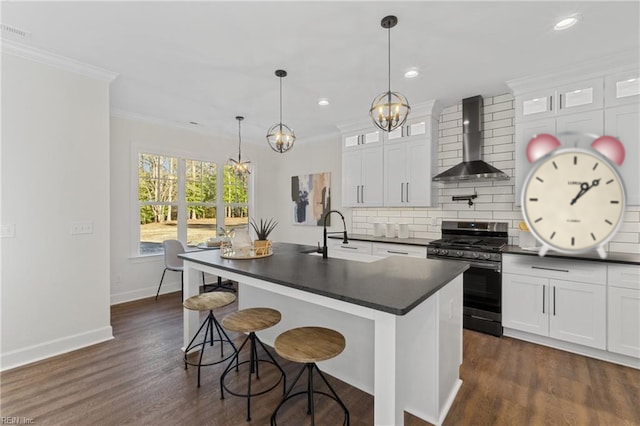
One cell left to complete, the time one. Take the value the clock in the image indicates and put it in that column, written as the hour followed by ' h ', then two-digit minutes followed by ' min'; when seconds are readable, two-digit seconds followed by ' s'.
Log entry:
1 h 08 min
